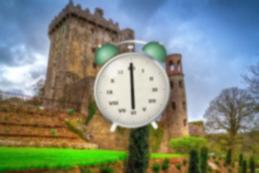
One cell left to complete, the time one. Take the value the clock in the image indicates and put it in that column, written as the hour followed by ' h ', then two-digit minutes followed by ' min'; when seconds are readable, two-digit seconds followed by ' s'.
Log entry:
6 h 00 min
